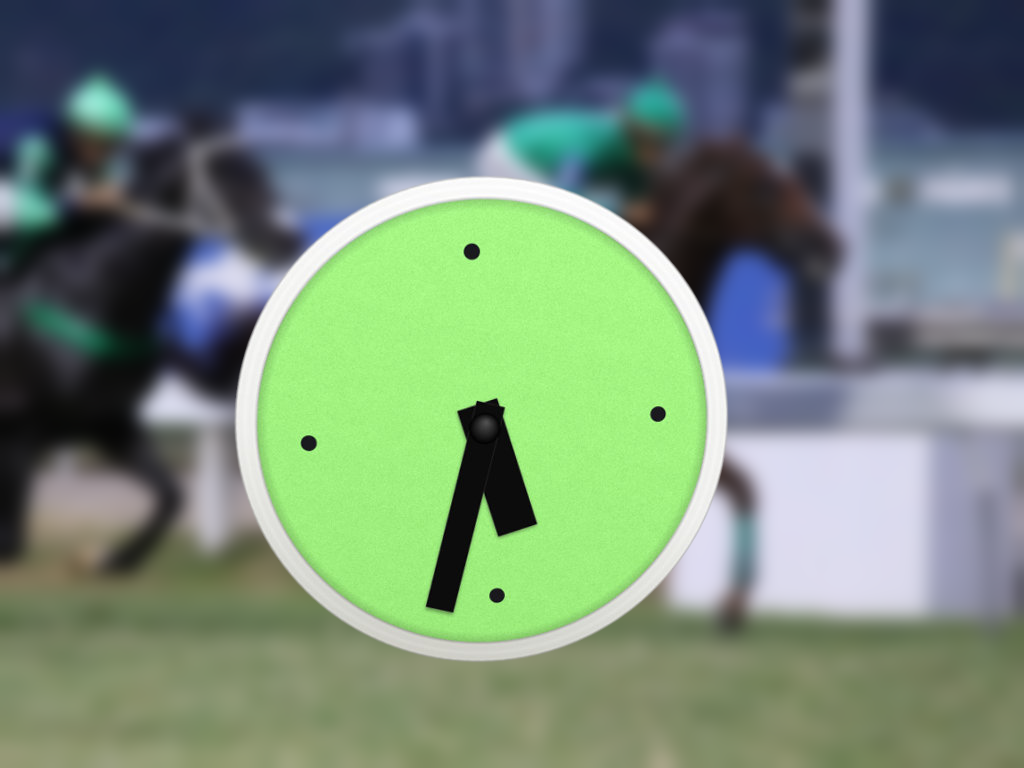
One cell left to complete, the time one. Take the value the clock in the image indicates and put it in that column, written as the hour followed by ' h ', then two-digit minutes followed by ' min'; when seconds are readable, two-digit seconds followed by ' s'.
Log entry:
5 h 33 min
